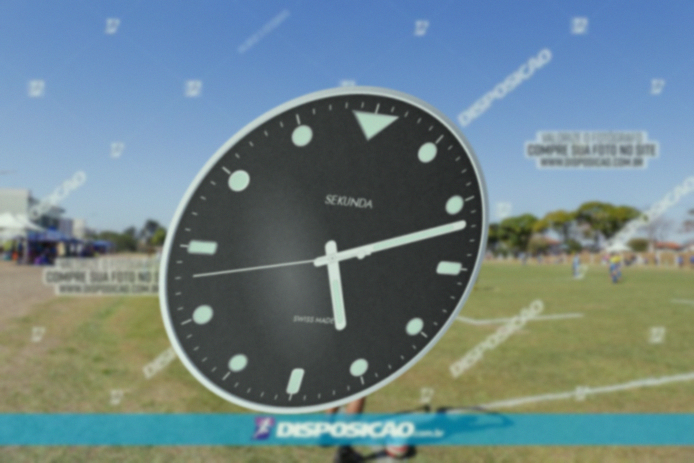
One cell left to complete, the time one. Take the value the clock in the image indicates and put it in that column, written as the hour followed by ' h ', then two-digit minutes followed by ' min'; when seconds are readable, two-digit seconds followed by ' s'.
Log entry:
5 h 11 min 43 s
